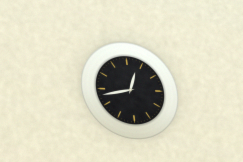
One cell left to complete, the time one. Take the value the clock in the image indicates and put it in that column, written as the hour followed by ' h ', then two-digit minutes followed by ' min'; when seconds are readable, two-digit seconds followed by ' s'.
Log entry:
12 h 43 min
